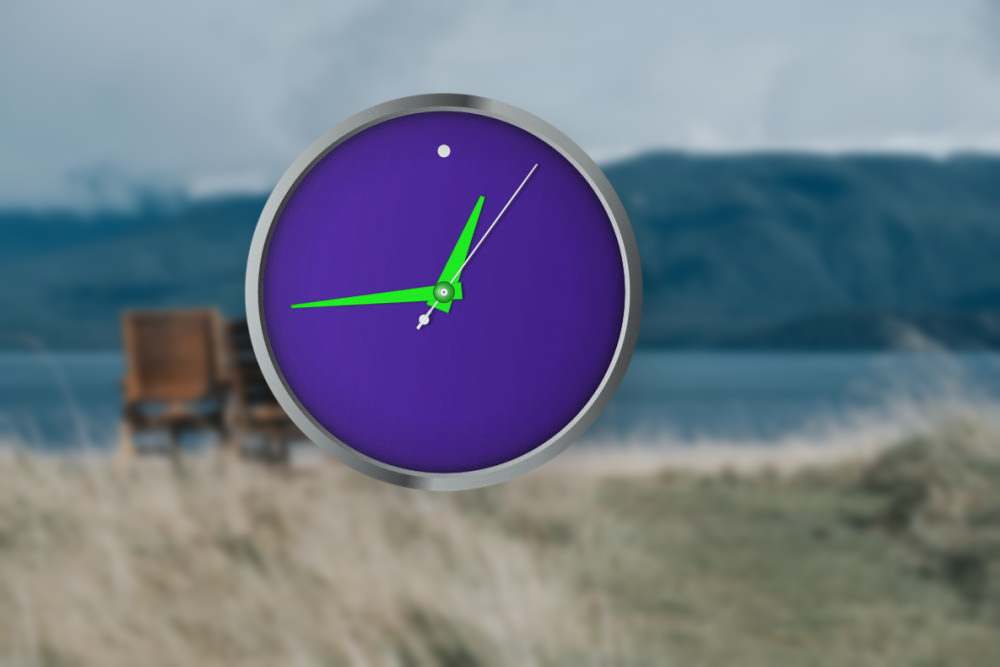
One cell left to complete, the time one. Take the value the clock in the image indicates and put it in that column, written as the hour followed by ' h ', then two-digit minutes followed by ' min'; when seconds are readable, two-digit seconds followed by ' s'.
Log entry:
12 h 44 min 06 s
